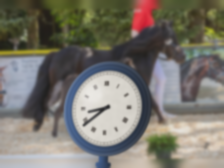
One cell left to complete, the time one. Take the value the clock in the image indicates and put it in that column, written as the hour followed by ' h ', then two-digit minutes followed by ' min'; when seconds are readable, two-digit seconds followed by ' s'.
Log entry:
8 h 39 min
